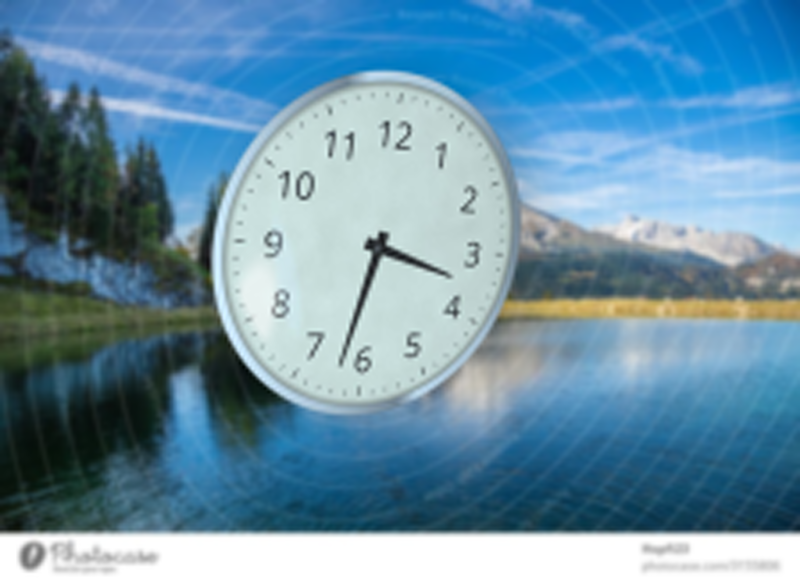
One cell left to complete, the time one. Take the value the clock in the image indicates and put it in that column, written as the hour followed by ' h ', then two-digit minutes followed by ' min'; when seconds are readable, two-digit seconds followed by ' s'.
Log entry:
3 h 32 min
